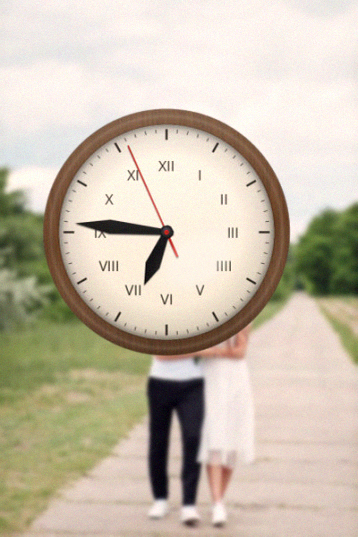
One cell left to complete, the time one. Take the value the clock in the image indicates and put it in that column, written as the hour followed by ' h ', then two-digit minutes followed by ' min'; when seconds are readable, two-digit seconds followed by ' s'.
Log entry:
6 h 45 min 56 s
